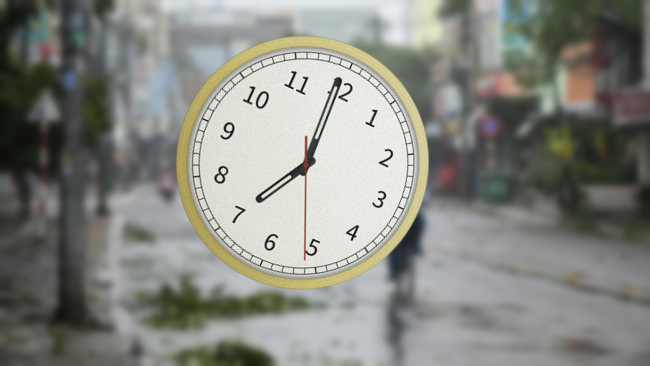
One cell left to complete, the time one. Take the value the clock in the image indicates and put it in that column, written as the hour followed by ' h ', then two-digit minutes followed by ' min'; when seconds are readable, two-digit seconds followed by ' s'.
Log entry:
6 h 59 min 26 s
